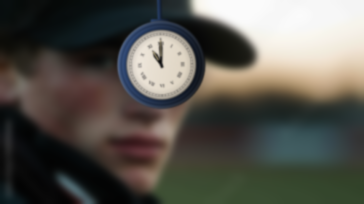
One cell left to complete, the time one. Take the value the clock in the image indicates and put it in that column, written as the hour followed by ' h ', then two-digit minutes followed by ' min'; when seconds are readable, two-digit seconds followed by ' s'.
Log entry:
11 h 00 min
